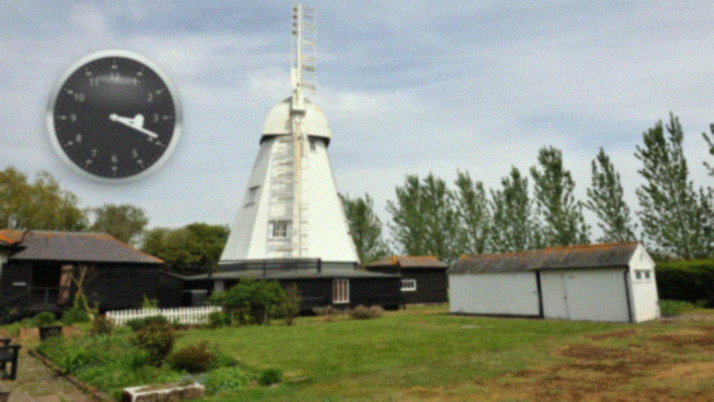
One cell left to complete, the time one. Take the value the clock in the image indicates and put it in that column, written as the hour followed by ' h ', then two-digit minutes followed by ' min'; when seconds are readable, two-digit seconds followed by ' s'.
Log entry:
3 h 19 min
